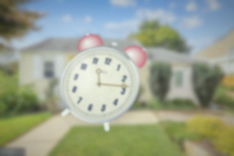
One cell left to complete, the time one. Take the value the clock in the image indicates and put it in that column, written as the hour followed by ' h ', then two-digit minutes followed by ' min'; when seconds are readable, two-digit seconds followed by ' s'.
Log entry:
11 h 13 min
